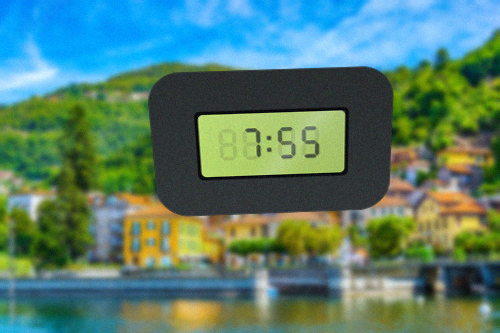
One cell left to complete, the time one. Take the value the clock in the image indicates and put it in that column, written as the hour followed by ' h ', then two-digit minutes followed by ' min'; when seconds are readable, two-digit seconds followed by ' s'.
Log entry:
7 h 55 min
